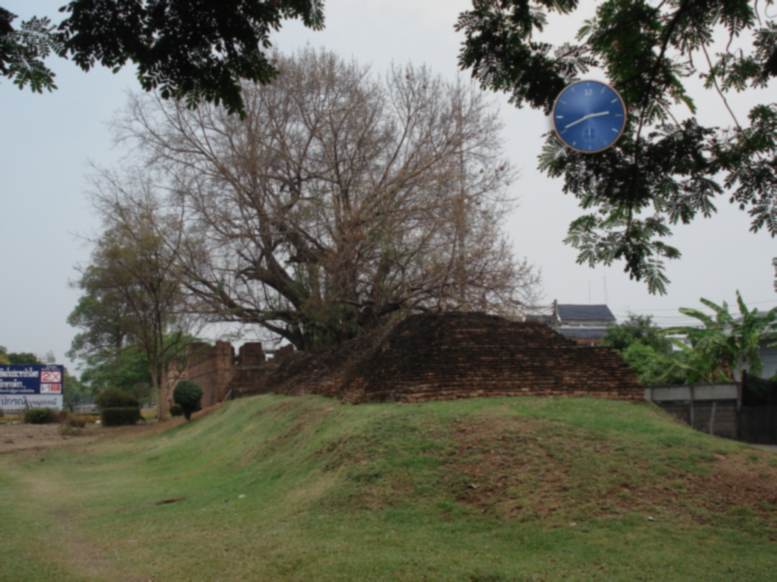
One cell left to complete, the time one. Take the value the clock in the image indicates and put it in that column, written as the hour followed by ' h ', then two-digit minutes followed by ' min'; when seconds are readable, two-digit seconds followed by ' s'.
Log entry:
2 h 41 min
